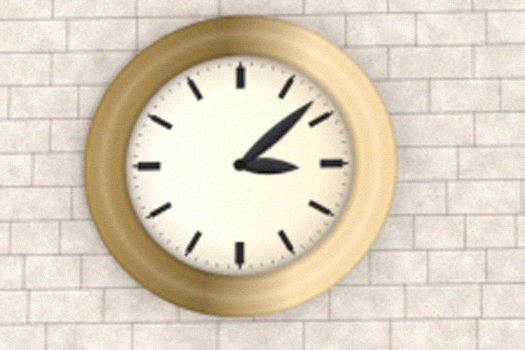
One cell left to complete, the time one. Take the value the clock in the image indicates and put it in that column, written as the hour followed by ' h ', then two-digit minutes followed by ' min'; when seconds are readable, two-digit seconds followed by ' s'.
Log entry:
3 h 08 min
